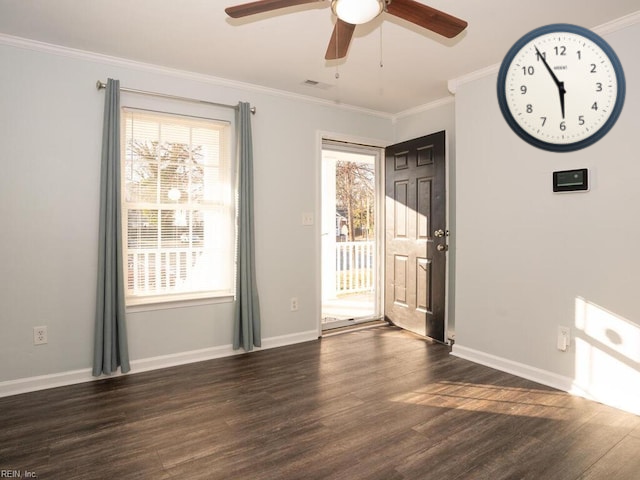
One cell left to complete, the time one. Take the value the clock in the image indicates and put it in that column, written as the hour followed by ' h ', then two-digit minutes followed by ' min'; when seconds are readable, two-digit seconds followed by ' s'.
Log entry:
5 h 55 min
